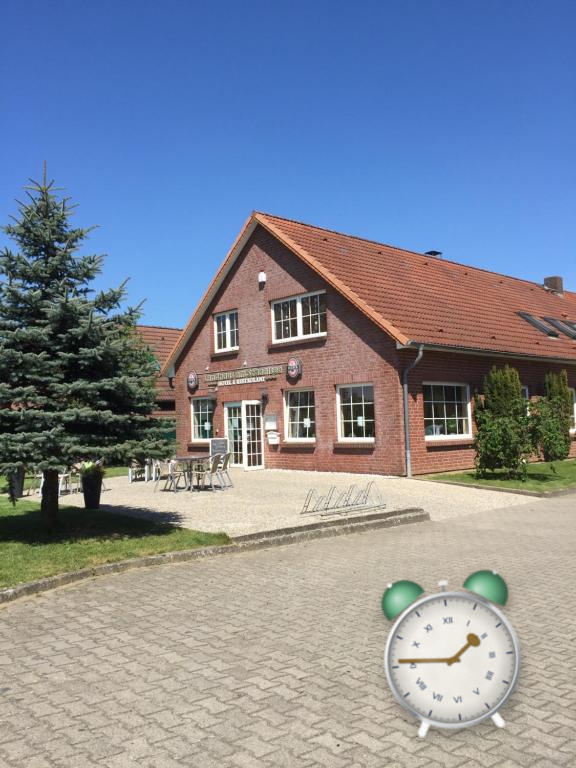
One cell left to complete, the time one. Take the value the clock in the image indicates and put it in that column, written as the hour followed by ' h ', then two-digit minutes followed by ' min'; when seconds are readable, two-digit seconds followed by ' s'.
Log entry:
1 h 46 min
